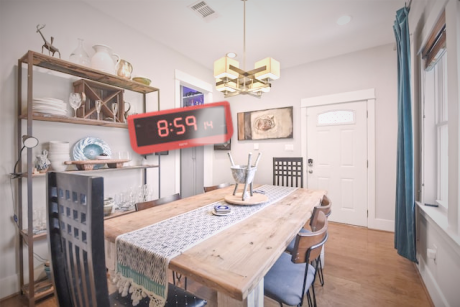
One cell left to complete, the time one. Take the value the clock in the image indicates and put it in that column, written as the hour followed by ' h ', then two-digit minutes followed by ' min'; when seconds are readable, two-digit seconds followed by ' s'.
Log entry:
8 h 59 min 14 s
